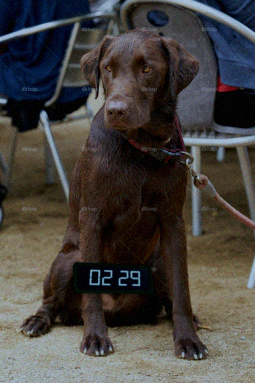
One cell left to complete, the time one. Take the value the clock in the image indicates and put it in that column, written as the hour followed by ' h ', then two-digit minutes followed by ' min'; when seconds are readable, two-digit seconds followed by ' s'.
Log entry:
2 h 29 min
